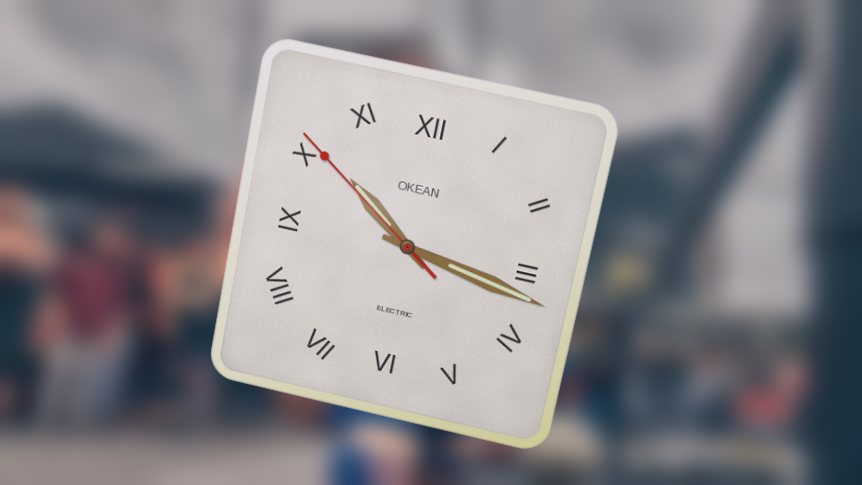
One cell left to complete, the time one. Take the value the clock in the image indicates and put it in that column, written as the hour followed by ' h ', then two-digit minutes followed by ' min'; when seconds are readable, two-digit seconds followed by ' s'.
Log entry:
10 h 16 min 51 s
